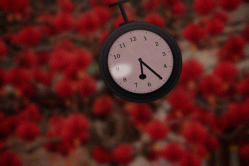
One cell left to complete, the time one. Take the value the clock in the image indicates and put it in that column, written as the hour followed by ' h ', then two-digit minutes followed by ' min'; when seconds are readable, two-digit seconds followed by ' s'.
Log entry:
6 h 25 min
